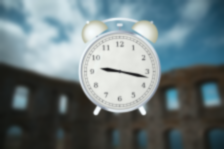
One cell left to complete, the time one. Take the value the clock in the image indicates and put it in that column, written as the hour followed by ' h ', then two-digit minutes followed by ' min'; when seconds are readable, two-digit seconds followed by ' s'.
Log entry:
9 h 17 min
